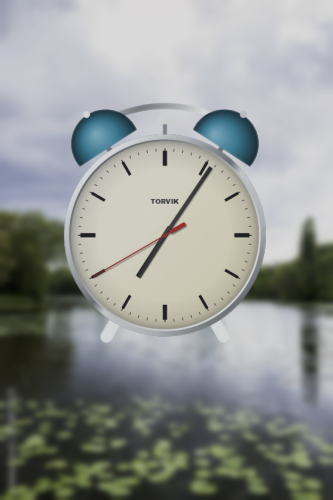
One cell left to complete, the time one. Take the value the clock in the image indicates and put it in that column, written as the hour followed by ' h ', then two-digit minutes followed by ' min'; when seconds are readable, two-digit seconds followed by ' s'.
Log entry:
7 h 05 min 40 s
